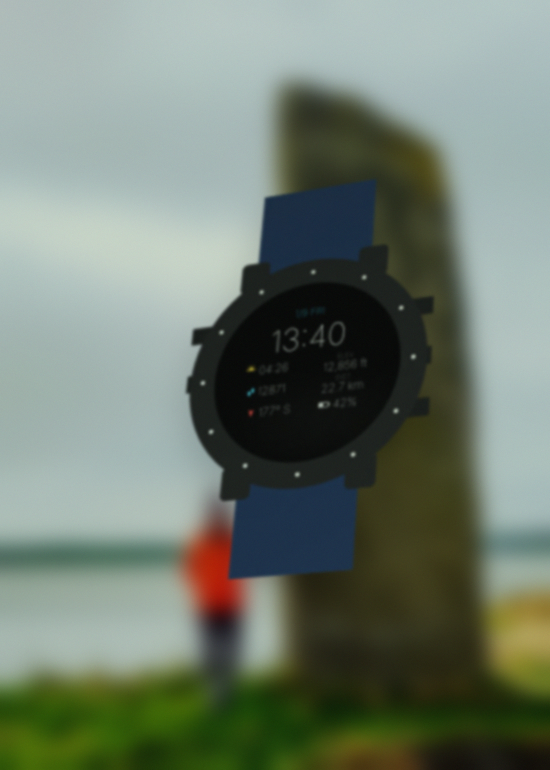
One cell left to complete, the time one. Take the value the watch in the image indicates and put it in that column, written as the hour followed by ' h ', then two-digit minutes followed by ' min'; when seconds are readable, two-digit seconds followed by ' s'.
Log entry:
13 h 40 min
